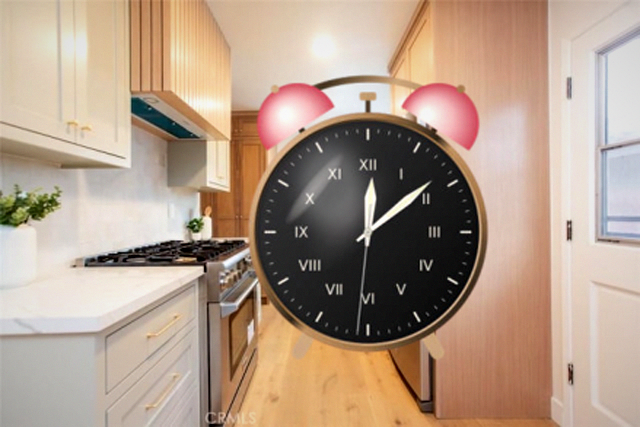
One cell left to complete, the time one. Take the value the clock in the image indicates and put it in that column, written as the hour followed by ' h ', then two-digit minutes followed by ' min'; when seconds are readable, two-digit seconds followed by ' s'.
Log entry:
12 h 08 min 31 s
